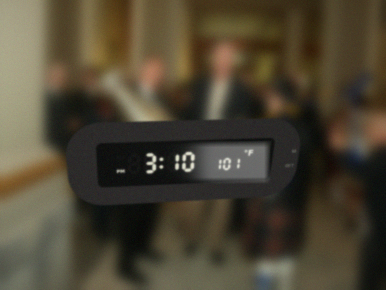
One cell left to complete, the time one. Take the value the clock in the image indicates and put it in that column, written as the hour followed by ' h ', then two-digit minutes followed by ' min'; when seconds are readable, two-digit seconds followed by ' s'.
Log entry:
3 h 10 min
